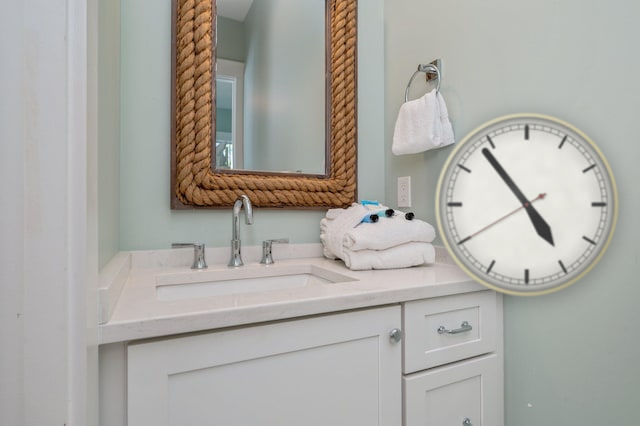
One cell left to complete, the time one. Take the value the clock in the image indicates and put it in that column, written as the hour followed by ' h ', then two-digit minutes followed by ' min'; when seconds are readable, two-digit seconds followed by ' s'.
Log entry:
4 h 53 min 40 s
